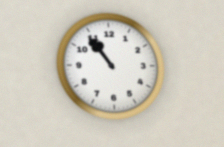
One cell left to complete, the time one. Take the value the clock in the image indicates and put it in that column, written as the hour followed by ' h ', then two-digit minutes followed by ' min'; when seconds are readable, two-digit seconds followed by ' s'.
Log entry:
10 h 54 min
